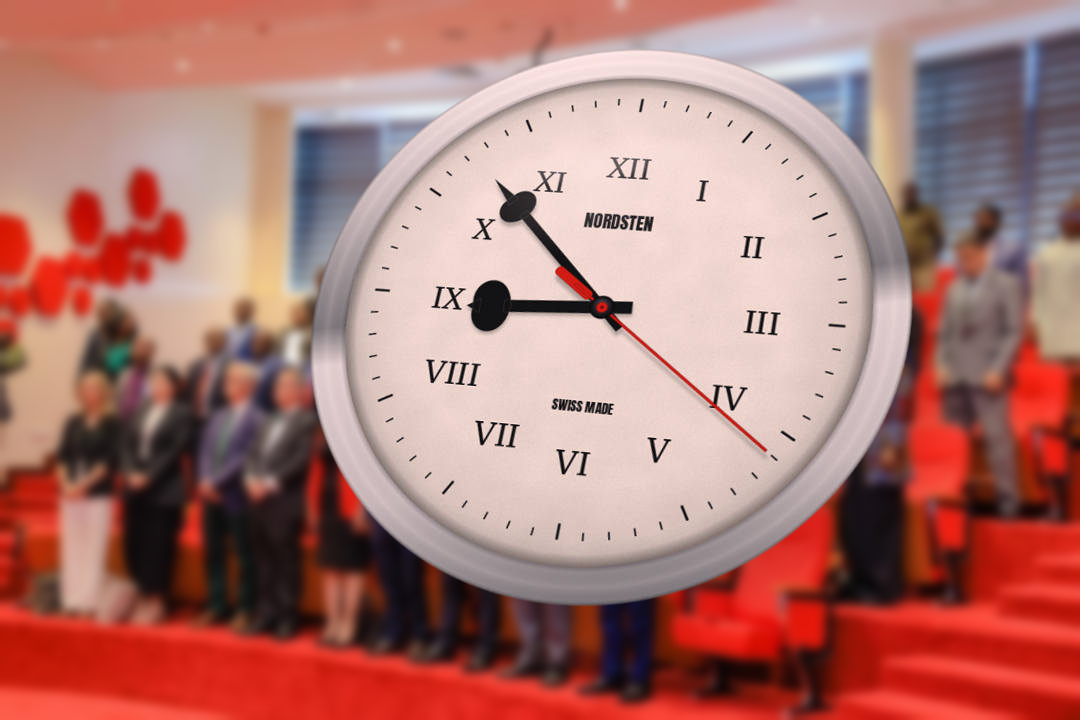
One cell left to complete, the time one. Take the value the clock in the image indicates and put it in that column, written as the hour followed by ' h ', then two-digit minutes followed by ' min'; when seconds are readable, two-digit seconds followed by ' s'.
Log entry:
8 h 52 min 21 s
